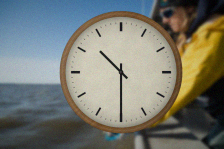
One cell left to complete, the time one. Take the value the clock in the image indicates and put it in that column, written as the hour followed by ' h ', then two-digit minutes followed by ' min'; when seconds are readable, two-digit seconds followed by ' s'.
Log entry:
10 h 30 min
